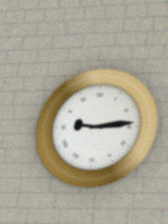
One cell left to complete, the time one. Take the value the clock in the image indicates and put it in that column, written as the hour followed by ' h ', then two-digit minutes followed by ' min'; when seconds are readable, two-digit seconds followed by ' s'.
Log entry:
9 h 14 min
